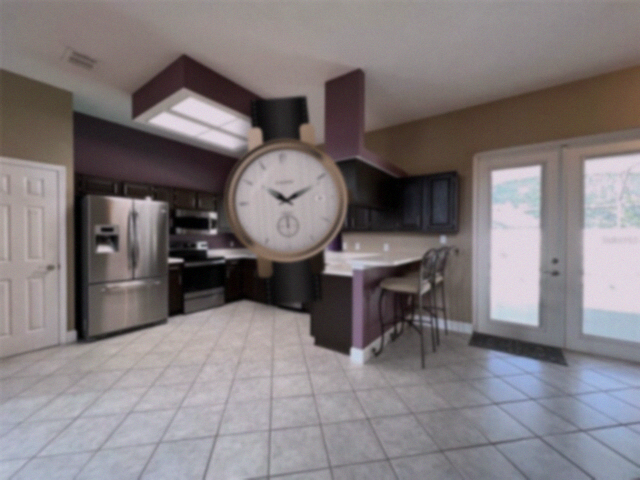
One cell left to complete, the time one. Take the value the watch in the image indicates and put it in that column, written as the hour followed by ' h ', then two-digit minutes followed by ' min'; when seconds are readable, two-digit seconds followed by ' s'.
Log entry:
10 h 11 min
